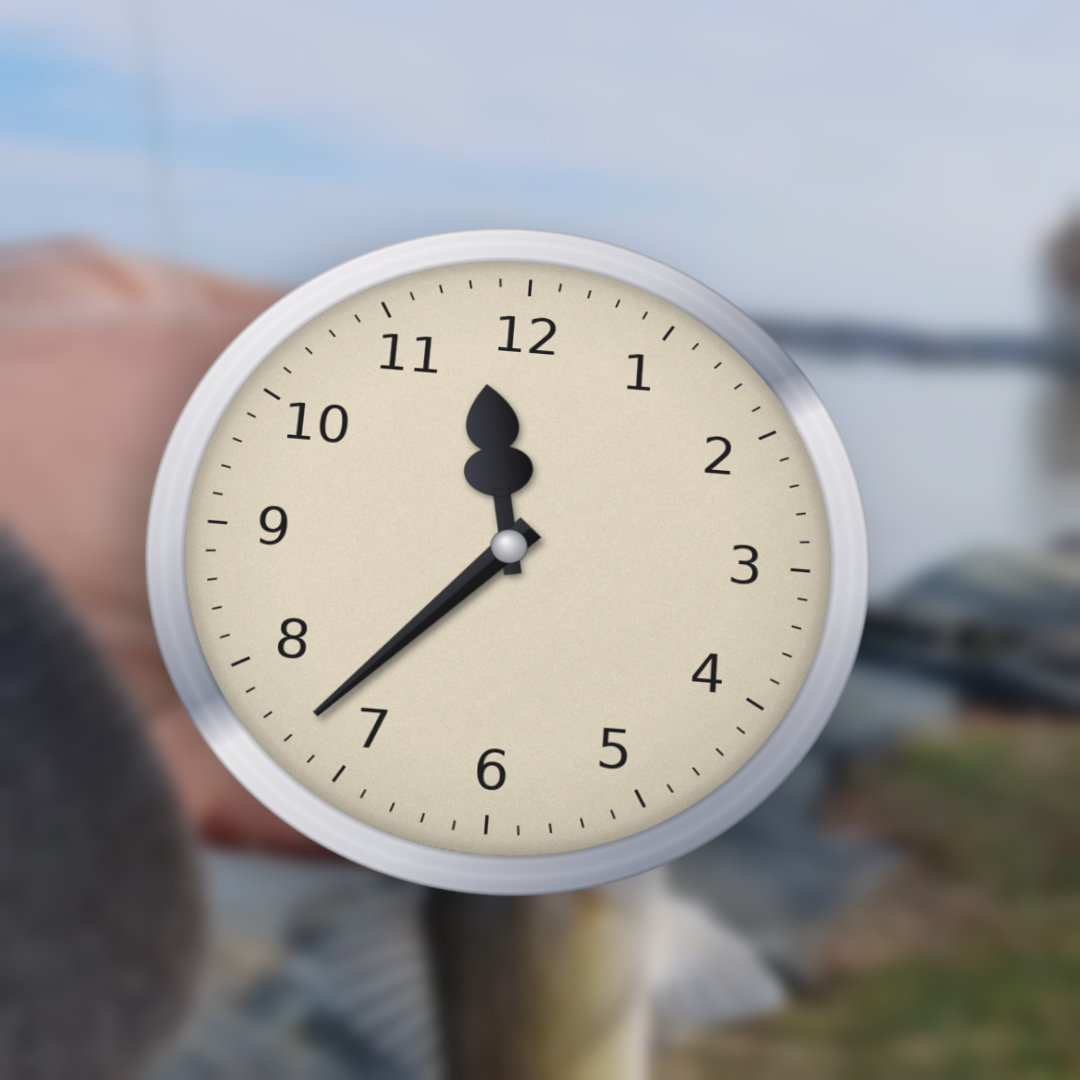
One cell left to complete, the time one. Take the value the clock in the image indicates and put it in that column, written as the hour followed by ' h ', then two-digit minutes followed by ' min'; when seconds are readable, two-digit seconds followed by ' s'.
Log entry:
11 h 37 min
